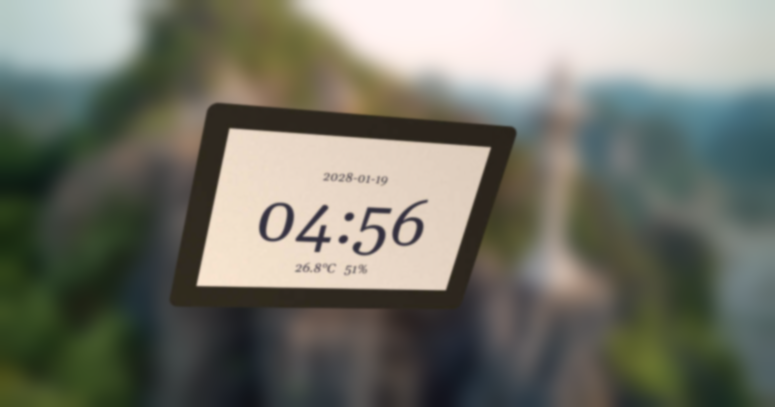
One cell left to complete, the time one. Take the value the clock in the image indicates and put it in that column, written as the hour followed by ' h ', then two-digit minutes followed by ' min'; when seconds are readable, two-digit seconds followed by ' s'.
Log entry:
4 h 56 min
